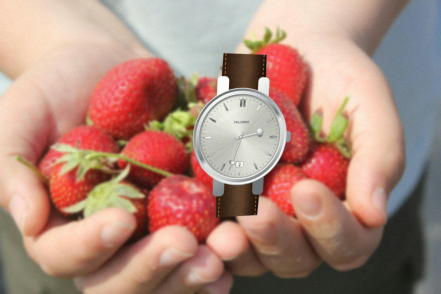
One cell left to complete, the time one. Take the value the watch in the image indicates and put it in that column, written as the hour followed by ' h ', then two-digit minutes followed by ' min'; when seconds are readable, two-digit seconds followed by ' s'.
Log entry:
2 h 33 min
